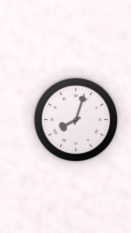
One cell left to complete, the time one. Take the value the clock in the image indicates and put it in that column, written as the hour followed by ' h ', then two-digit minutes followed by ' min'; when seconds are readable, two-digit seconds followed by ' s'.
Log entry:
8 h 03 min
